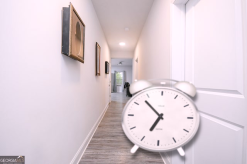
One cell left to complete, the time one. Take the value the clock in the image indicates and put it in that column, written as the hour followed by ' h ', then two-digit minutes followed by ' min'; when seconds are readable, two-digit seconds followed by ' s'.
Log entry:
6 h 53 min
